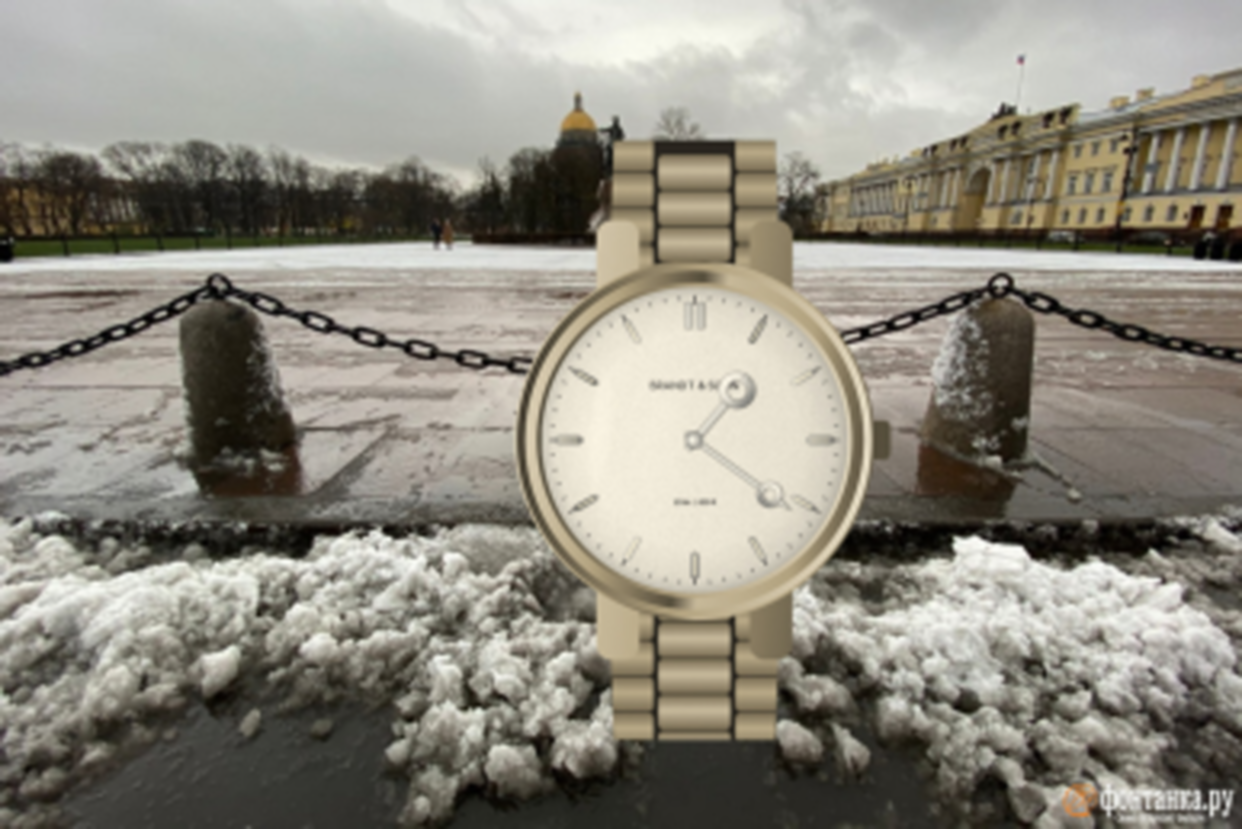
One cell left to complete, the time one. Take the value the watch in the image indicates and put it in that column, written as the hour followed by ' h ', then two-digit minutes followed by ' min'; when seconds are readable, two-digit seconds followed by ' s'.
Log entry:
1 h 21 min
